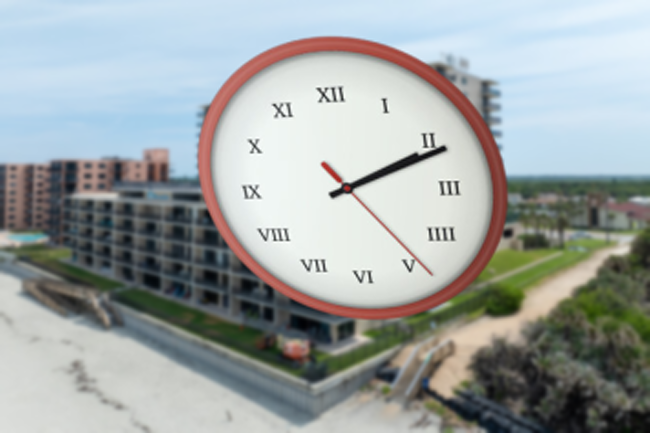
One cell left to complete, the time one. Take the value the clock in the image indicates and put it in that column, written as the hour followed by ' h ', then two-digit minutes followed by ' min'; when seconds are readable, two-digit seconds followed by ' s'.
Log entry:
2 h 11 min 24 s
